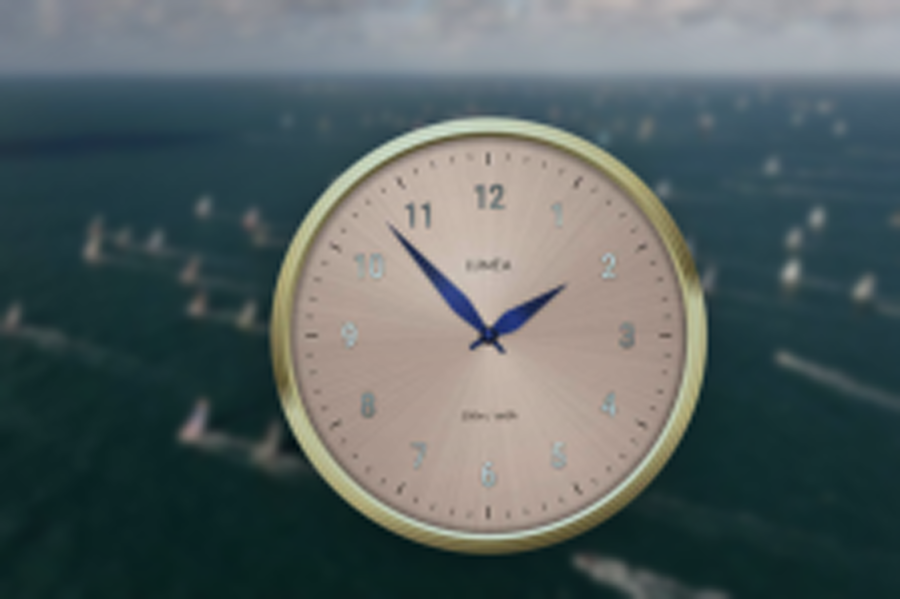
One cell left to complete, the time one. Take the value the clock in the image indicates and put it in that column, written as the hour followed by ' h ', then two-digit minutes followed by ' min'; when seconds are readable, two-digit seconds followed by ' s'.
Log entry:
1 h 53 min
